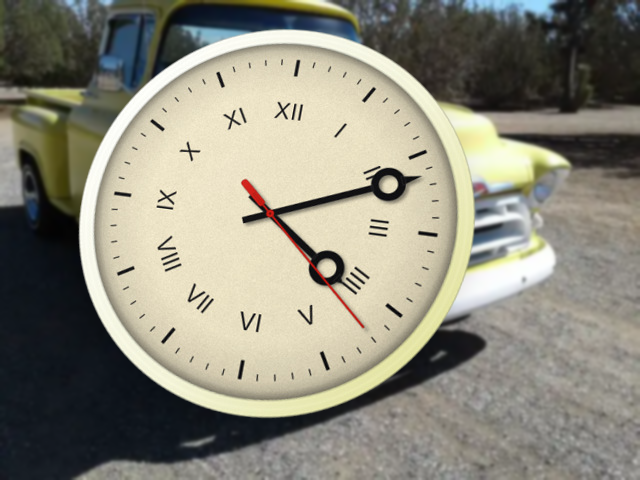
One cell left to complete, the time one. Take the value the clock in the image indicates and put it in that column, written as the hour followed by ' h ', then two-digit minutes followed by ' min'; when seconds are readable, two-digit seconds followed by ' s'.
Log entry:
4 h 11 min 22 s
